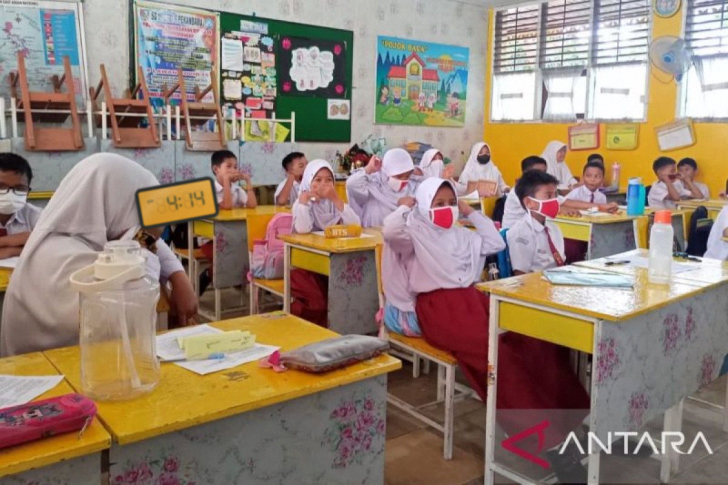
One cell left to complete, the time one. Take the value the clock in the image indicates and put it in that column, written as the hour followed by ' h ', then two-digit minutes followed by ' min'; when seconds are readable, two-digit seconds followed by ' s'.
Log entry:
4 h 14 min
